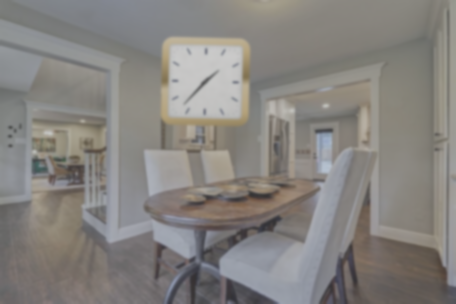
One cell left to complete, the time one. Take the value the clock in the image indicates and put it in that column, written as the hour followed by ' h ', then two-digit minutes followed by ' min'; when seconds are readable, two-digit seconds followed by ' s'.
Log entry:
1 h 37 min
